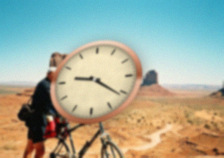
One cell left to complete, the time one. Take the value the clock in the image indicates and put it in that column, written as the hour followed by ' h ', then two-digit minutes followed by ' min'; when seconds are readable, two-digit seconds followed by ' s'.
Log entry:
9 h 21 min
